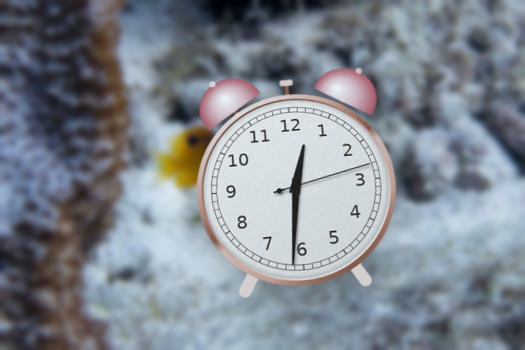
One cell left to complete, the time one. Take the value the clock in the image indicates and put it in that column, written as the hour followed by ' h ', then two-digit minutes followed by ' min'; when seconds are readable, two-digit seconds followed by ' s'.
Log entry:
12 h 31 min 13 s
